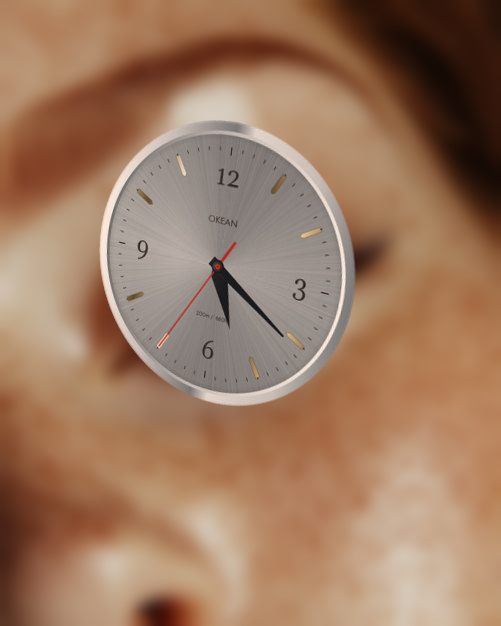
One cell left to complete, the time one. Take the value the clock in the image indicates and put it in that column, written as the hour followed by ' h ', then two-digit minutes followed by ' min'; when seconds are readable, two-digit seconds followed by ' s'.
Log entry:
5 h 20 min 35 s
